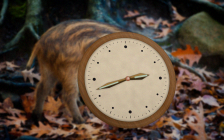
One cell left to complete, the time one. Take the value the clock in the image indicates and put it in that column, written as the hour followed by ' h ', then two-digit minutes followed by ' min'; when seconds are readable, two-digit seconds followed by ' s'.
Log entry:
2 h 42 min
